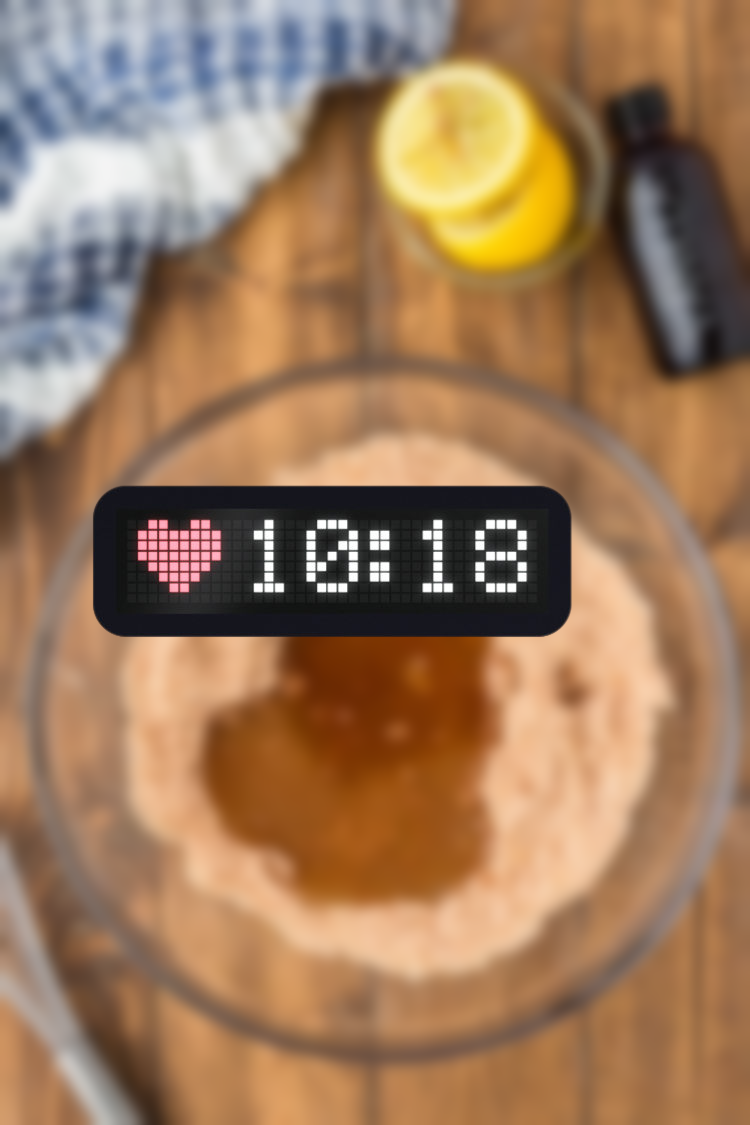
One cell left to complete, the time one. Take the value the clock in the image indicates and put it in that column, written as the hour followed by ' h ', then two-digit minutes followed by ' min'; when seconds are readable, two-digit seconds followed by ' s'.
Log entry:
10 h 18 min
